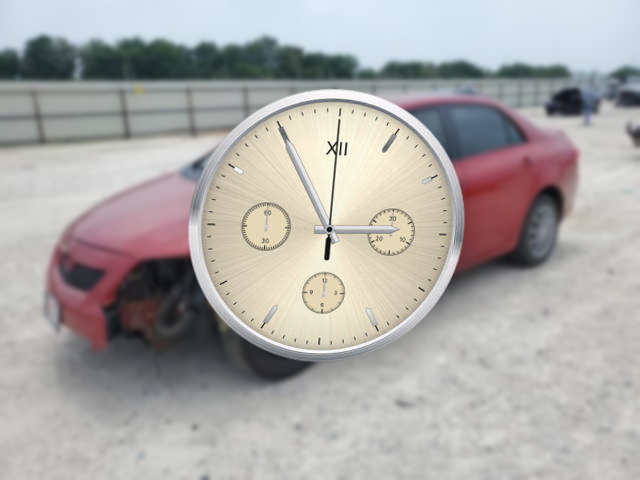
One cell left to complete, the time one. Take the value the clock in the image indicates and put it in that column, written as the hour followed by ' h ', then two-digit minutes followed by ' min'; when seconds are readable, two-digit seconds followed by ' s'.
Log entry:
2 h 55 min
